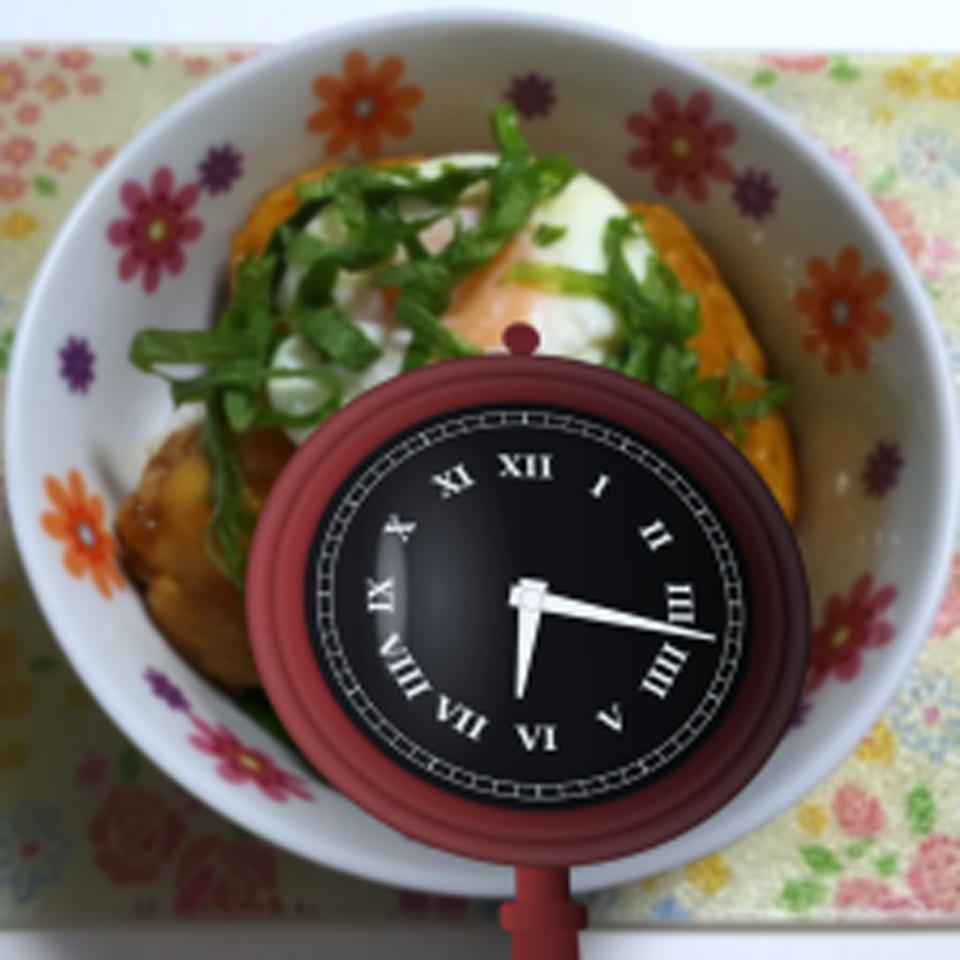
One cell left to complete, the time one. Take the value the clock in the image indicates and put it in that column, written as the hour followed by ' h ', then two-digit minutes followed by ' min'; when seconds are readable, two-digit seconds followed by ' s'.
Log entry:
6 h 17 min
